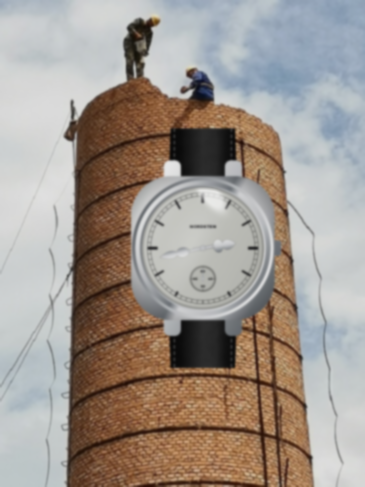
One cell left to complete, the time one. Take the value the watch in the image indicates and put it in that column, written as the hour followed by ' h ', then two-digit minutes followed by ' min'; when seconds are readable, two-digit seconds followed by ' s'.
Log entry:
2 h 43 min
